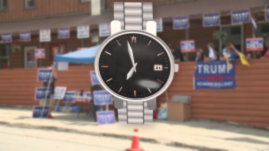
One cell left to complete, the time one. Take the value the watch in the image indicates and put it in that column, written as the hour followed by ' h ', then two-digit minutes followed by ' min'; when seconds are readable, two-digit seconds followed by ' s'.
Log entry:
6 h 58 min
